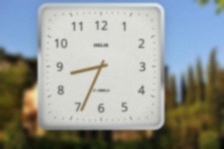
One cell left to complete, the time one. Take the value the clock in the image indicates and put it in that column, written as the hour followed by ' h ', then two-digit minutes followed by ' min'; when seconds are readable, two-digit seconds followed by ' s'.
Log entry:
8 h 34 min
